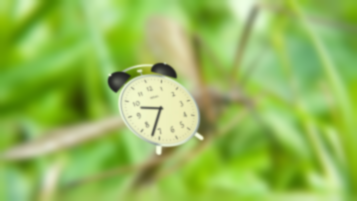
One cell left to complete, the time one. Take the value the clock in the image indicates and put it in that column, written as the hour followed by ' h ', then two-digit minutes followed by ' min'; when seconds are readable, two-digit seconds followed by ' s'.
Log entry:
9 h 37 min
